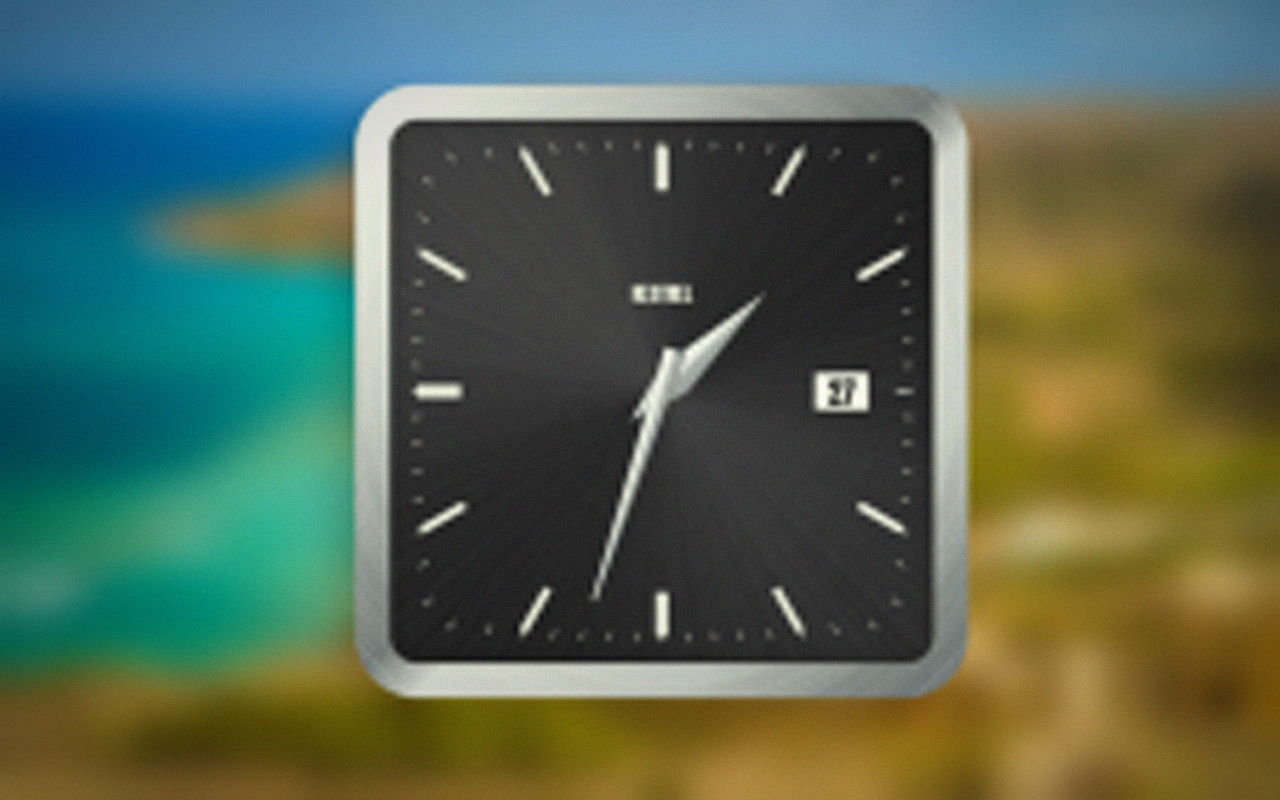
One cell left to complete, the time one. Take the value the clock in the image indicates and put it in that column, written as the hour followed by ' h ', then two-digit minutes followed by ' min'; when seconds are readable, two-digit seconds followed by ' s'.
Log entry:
1 h 33 min
